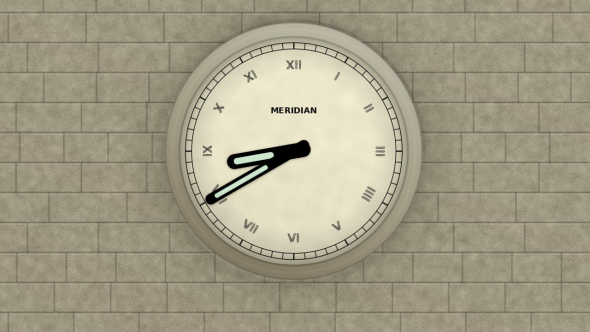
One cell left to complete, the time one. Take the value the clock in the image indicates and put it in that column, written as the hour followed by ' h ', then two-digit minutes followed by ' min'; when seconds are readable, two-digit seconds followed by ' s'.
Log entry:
8 h 40 min
